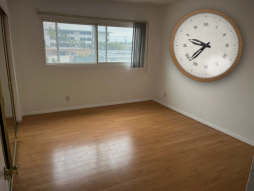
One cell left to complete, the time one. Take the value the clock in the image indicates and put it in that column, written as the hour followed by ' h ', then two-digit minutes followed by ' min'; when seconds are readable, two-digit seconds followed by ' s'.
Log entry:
9 h 38 min
